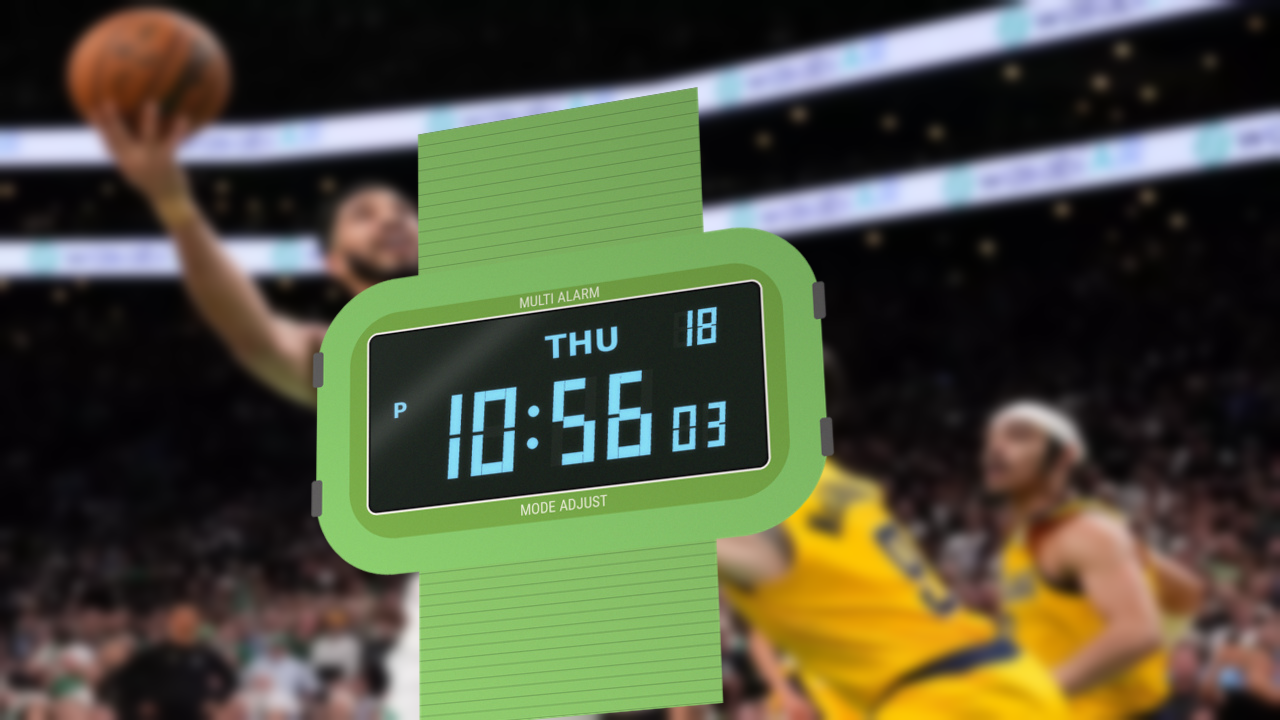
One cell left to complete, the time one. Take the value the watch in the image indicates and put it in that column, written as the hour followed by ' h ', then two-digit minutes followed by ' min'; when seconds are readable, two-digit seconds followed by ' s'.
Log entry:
10 h 56 min 03 s
